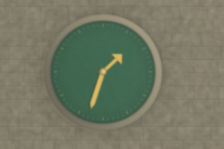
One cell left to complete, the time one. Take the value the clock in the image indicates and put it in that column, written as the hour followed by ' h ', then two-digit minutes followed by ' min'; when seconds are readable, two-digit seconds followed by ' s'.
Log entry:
1 h 33 min
